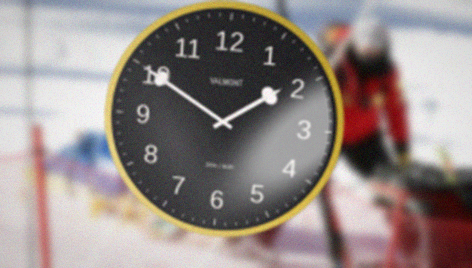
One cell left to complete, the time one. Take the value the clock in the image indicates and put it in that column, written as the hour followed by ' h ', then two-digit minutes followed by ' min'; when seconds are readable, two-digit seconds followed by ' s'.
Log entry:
1 h 50 min
